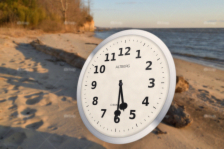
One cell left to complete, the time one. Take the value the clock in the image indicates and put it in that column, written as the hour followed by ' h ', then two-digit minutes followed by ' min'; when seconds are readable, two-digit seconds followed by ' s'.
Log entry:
5 h 30 min
